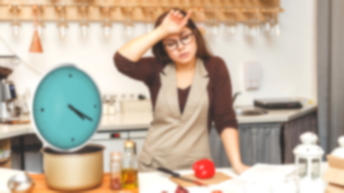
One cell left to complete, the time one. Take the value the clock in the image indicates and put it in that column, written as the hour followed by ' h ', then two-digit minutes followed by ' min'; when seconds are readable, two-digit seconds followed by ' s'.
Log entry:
4 h 20 min
